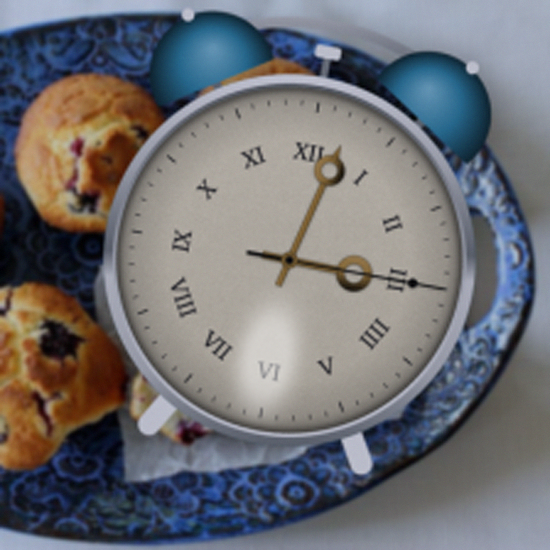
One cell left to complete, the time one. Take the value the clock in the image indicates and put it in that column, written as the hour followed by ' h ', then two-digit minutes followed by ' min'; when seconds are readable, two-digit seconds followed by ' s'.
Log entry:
3 h 02 min 15 s
